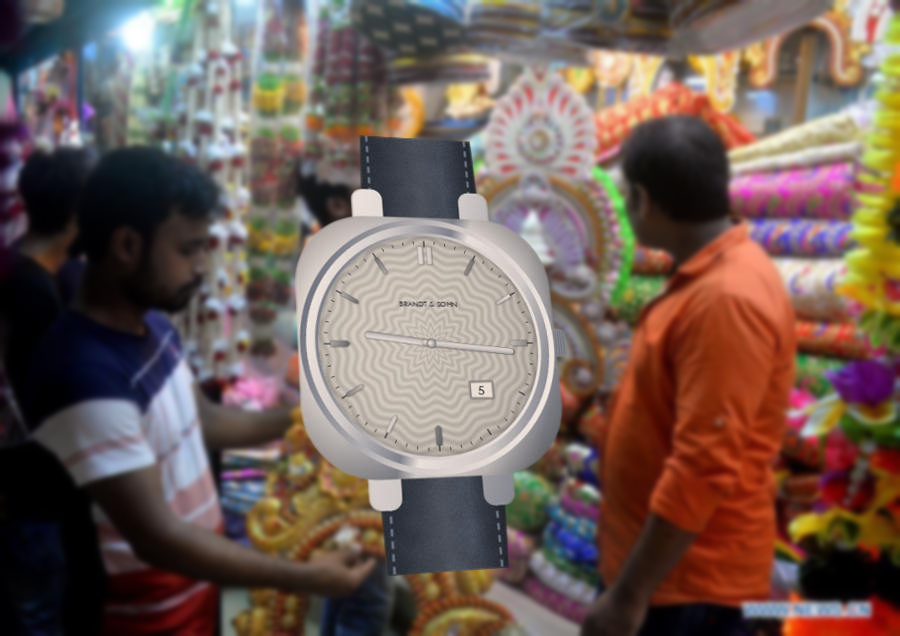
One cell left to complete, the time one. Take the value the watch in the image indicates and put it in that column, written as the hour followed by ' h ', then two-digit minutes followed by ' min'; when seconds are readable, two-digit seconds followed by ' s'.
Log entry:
9 h 16 min
